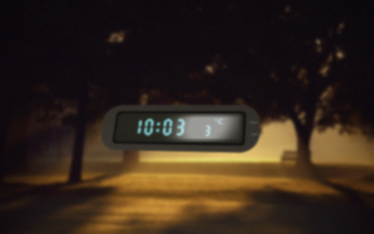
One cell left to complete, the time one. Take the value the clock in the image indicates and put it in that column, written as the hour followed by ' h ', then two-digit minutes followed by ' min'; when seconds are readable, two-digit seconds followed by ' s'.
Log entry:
10 h 03 min
